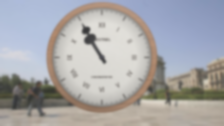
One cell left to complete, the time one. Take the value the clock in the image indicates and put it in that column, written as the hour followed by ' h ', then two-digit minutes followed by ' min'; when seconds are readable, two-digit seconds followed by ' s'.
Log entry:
10 h 55 min
